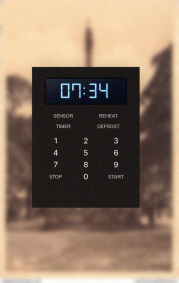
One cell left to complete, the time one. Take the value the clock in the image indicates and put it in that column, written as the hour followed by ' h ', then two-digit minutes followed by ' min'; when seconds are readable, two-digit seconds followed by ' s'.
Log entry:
7 h 34 min
